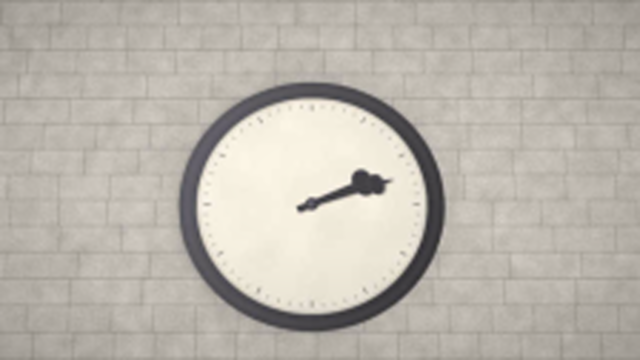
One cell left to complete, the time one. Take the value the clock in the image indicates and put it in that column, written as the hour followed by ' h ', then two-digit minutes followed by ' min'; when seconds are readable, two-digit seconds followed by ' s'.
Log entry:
2 h 12 min
